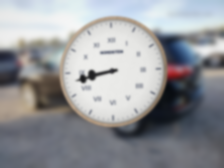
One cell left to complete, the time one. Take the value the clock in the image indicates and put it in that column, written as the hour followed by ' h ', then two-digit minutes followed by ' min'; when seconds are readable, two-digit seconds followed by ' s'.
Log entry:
8 h 43 min
